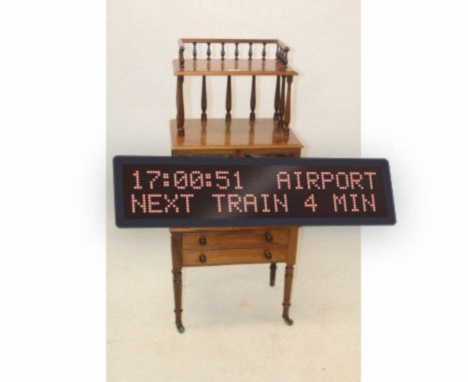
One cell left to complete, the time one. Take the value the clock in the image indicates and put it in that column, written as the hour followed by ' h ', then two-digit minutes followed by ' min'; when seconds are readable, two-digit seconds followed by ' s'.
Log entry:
17 h 00 min 51 s
